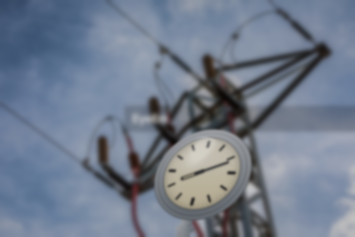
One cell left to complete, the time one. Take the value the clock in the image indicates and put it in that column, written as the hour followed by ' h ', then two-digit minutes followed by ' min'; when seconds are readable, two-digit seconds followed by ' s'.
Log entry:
8 h 11 min
